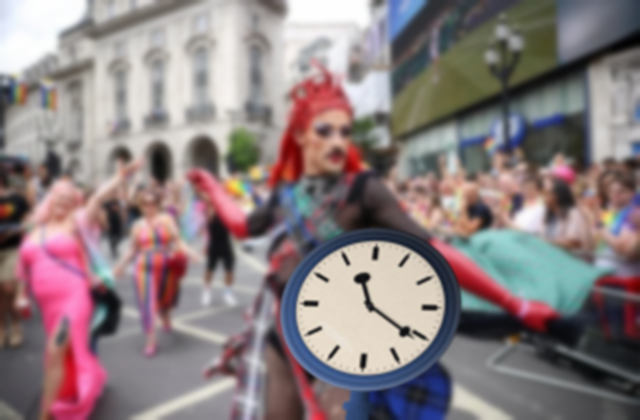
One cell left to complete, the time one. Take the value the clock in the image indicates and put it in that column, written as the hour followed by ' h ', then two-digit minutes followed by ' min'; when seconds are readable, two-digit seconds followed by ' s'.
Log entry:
11 h 21 min
